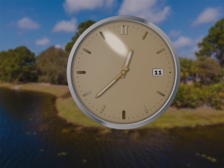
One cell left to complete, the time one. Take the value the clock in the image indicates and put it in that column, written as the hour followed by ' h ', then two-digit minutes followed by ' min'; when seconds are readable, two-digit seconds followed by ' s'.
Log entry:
12 h 38 min
